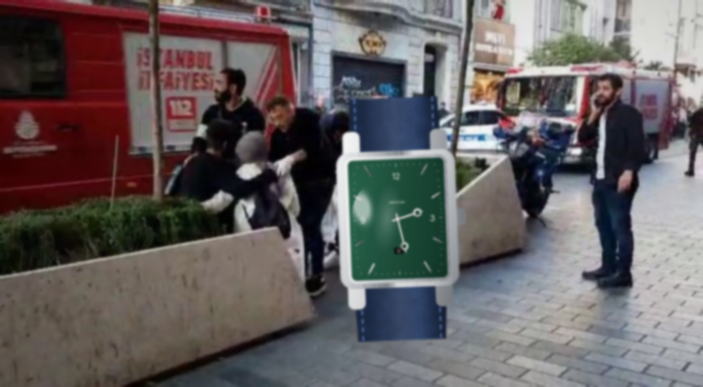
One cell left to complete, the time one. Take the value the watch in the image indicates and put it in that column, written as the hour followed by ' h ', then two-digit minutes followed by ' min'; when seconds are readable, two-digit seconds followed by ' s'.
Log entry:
2 h 28 min
